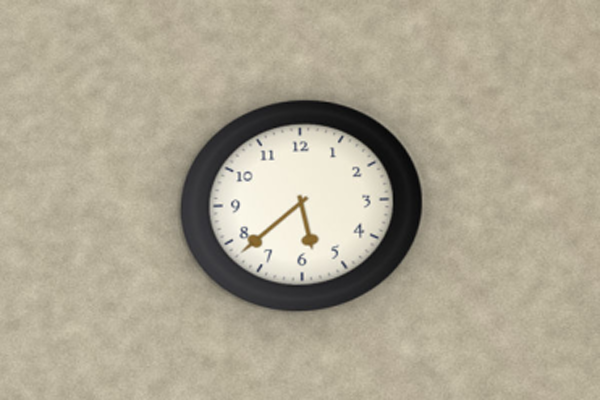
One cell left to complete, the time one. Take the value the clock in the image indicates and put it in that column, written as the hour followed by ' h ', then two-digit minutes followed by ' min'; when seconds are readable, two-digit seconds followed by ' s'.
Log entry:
5 h 38 min
